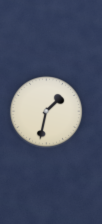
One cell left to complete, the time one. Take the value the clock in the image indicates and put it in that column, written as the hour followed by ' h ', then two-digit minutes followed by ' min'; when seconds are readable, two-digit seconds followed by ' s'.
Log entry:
1 h 32 min
